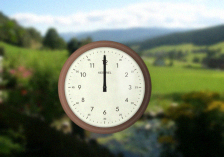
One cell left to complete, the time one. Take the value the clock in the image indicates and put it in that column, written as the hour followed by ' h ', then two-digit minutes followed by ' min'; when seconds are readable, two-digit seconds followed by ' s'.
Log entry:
12 h 00 min
